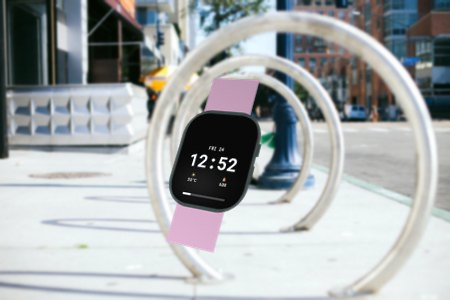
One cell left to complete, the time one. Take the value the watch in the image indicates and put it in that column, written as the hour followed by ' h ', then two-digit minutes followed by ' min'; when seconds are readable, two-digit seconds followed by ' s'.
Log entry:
12 h 52 min
